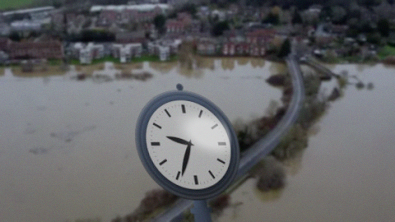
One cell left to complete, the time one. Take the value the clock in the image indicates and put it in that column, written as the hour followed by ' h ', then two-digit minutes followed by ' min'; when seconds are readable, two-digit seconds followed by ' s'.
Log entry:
9 h 34 min
